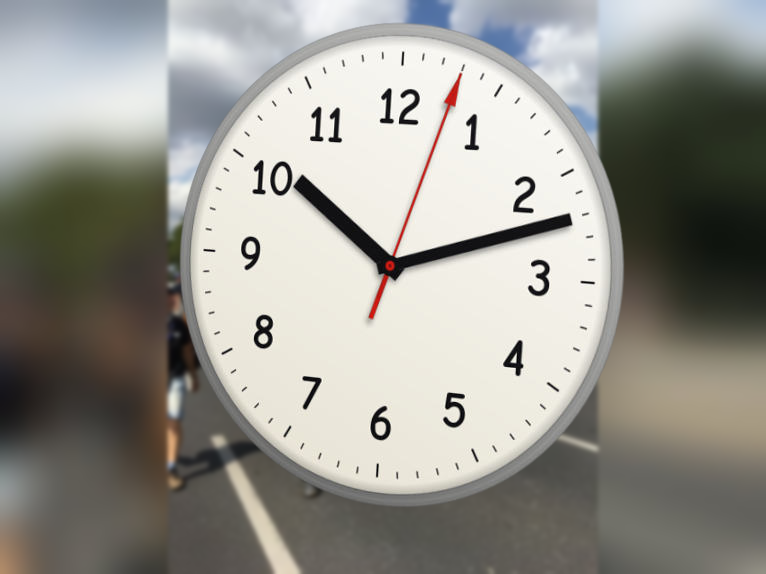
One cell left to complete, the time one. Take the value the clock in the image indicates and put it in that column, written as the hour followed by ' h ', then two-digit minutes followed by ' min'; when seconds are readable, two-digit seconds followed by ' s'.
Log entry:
10 h 12 min 03 s
